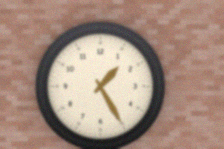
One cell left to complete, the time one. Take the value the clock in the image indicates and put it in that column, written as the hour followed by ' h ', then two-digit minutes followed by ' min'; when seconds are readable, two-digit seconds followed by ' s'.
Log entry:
1 h 25 min
